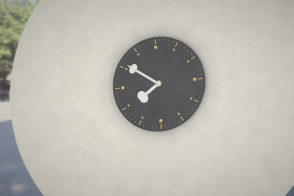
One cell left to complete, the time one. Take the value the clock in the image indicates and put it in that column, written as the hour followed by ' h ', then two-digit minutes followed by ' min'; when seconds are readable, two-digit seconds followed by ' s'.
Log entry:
7 h 51 min
